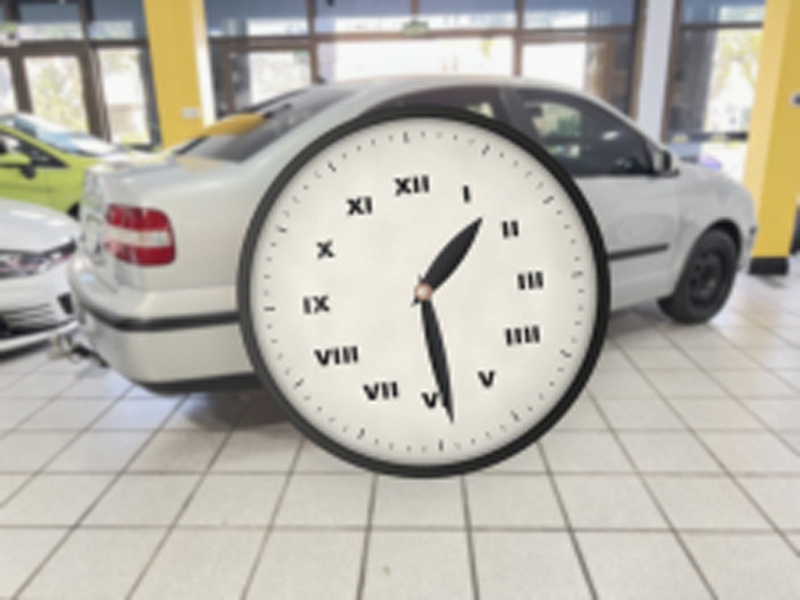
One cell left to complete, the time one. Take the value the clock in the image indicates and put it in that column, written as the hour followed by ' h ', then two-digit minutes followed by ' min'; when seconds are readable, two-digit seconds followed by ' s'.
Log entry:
1 h 29 min
